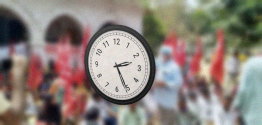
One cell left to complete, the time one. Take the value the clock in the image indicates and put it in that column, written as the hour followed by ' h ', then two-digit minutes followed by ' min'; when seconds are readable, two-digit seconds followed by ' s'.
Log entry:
2 h 26 min
